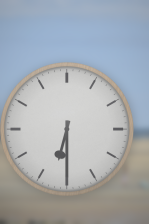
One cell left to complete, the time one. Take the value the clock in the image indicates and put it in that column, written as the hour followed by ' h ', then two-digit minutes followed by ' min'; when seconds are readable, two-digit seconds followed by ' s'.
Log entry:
6 h 30 min
